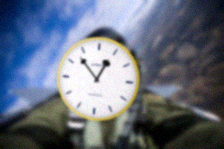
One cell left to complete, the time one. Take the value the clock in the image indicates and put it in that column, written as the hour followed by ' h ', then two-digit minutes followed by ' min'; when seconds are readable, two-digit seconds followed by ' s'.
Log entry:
12 h 53 min
